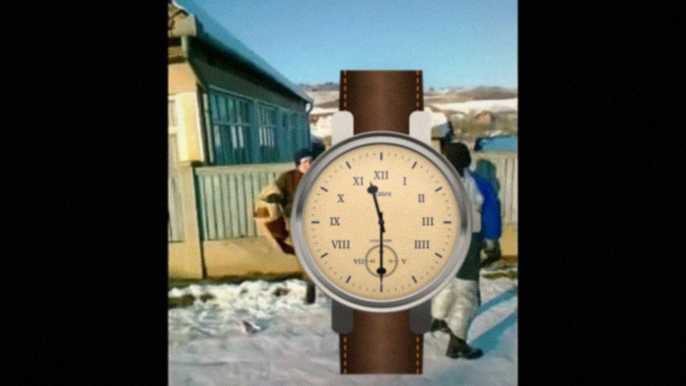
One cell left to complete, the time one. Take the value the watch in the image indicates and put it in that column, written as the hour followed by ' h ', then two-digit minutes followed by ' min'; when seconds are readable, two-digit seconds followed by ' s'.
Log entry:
11 h 30 min
